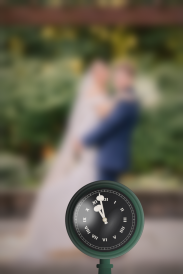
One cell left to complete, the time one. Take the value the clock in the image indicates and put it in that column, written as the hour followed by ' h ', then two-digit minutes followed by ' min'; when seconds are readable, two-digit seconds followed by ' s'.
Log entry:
10 h 58 min
